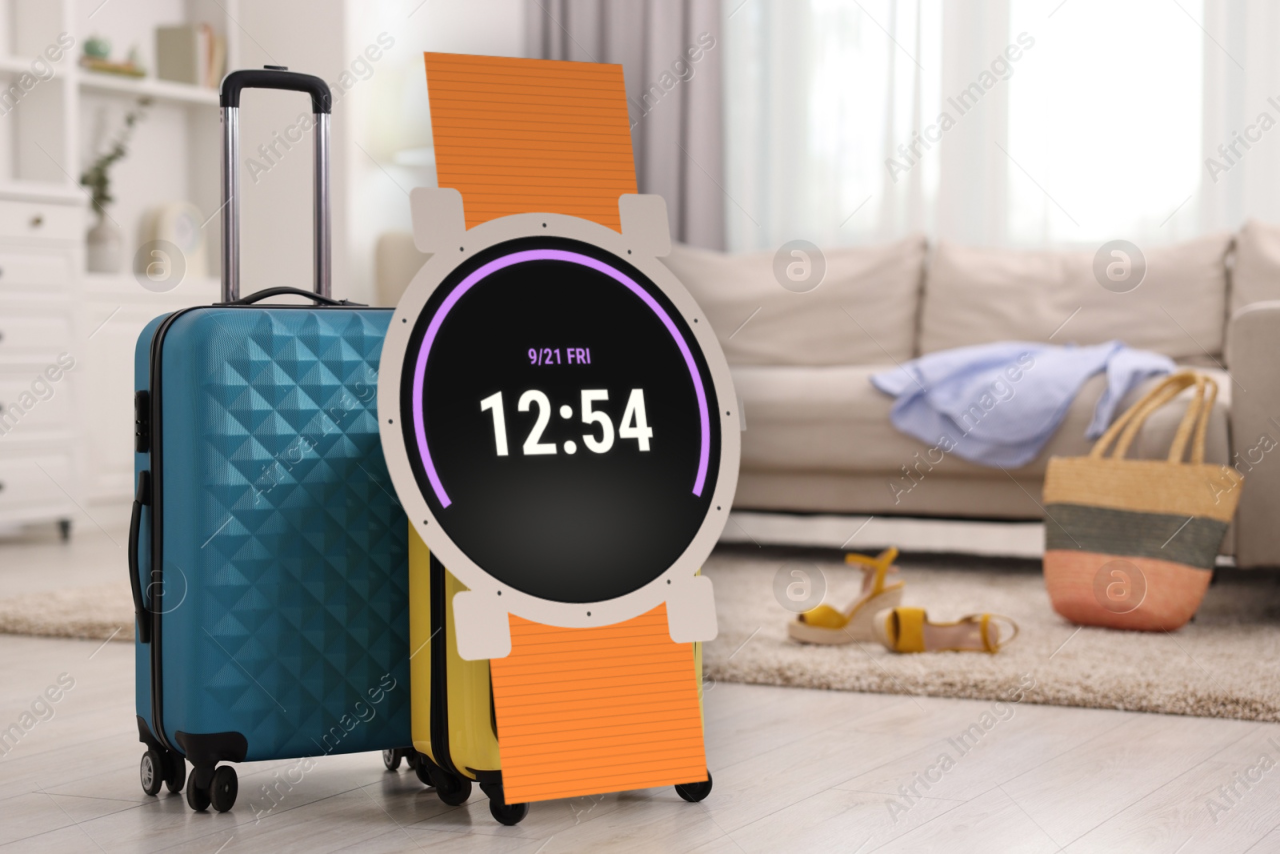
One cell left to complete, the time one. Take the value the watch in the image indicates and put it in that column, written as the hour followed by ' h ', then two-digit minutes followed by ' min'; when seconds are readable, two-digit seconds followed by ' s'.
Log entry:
12 h 54 min
